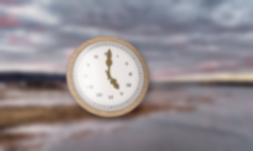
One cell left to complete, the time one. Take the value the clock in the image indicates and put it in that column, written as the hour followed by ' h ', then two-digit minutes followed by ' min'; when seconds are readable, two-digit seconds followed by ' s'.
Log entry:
5 h 01 min
